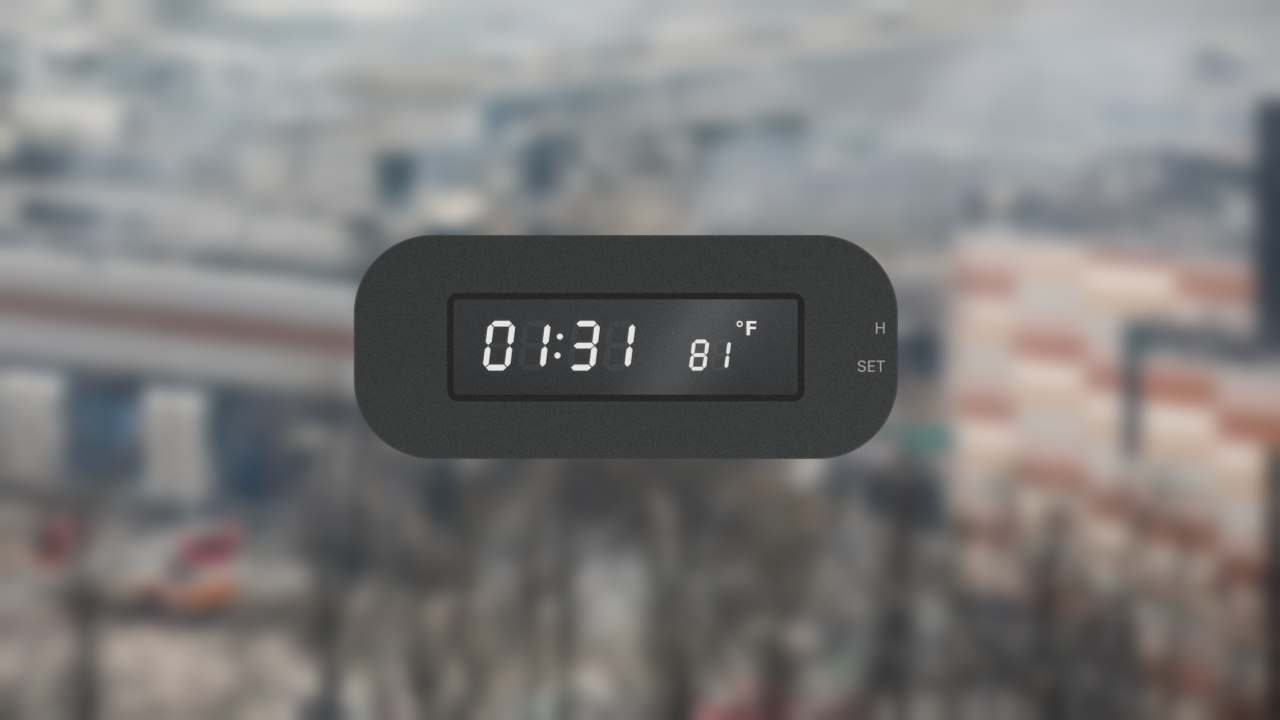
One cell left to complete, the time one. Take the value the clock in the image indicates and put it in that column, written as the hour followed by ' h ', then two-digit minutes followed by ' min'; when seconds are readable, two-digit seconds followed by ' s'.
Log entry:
1 h 31 min
